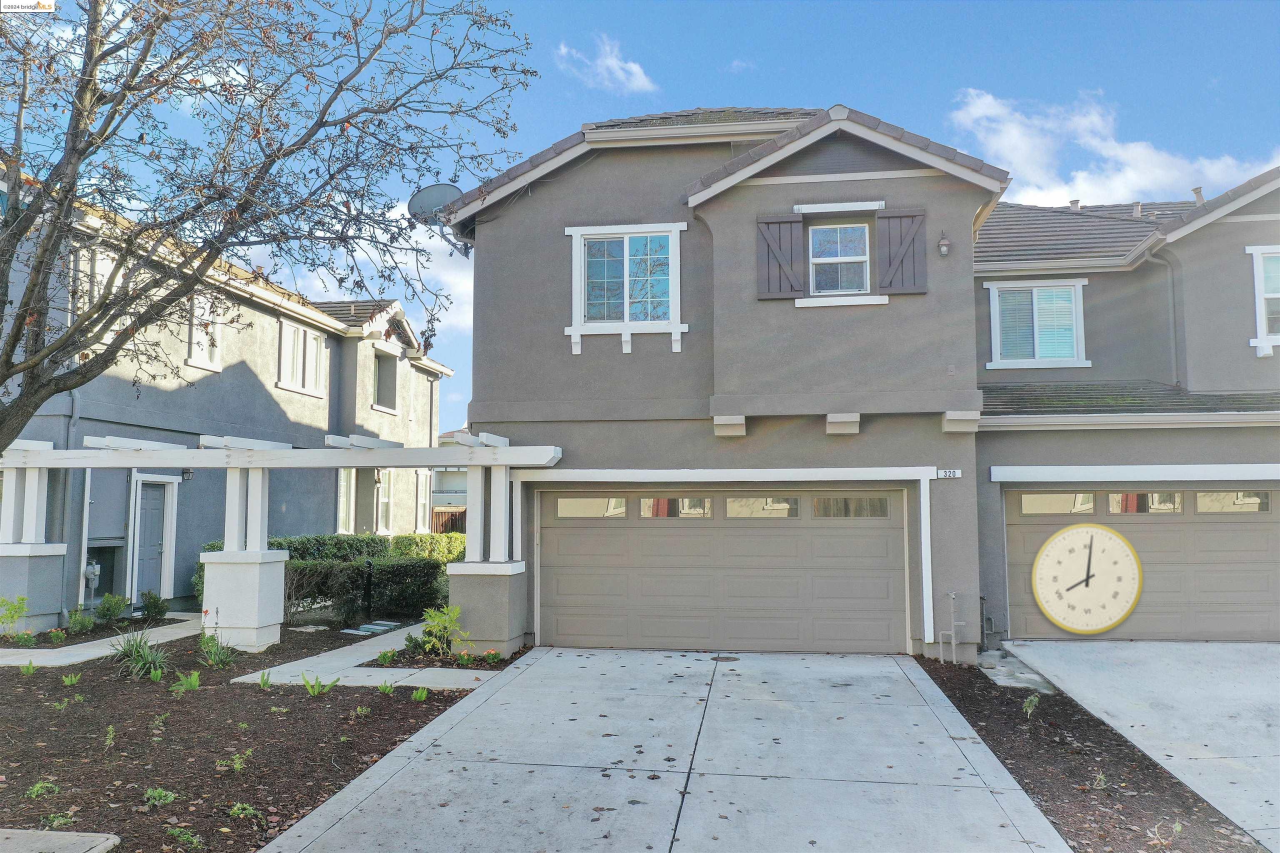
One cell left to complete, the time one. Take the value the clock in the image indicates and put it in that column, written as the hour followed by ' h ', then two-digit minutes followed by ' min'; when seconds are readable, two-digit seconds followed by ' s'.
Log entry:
8 h 01 min
